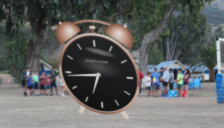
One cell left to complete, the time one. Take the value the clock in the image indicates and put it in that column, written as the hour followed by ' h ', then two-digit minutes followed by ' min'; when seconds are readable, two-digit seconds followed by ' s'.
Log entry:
6 h 44 min
